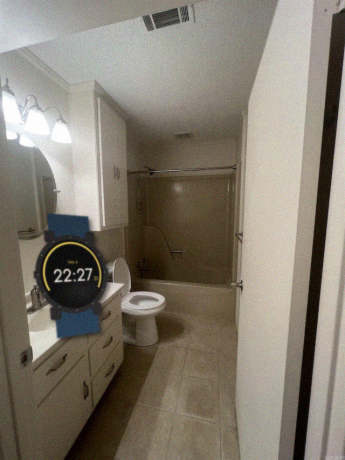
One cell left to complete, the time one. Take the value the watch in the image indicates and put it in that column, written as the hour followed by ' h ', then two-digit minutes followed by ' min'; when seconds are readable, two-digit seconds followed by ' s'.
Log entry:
22 h 27 min
